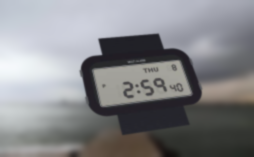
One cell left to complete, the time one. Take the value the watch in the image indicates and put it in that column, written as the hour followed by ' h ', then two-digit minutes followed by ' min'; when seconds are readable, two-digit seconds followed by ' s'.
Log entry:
2 h 59 min
